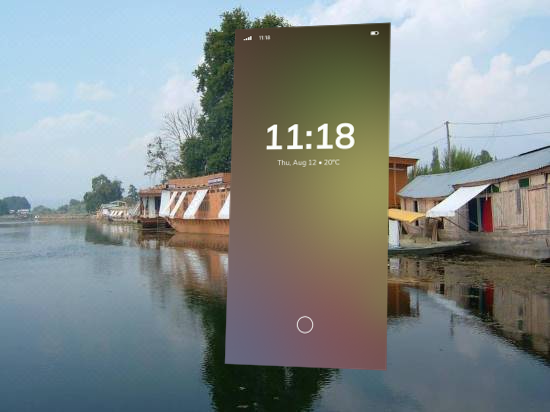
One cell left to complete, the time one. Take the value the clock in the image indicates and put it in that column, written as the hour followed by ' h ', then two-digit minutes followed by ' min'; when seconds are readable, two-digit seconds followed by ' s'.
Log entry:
11 h 18 min
